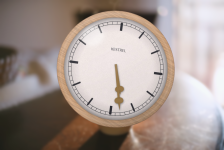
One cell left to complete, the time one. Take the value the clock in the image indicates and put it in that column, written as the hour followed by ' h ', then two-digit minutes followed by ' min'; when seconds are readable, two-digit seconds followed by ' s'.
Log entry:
5 h 28 min
